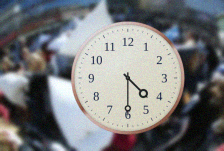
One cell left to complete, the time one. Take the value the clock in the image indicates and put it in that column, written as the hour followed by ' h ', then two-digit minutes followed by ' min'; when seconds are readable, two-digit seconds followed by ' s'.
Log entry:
4 h 30 min
